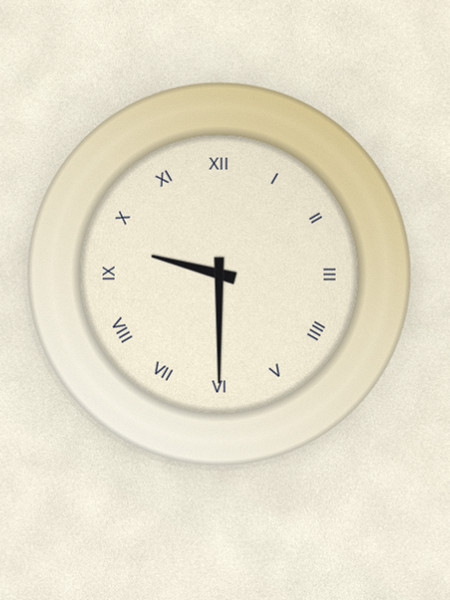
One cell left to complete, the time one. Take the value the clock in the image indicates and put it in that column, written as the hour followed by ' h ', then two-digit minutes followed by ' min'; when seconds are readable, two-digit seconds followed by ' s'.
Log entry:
9 h 30 min
